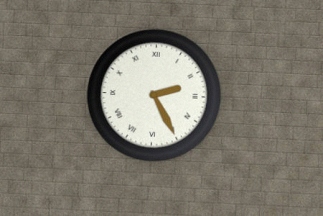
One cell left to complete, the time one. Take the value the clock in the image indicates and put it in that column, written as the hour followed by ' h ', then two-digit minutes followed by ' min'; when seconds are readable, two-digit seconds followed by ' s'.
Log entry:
2 h 25 min
